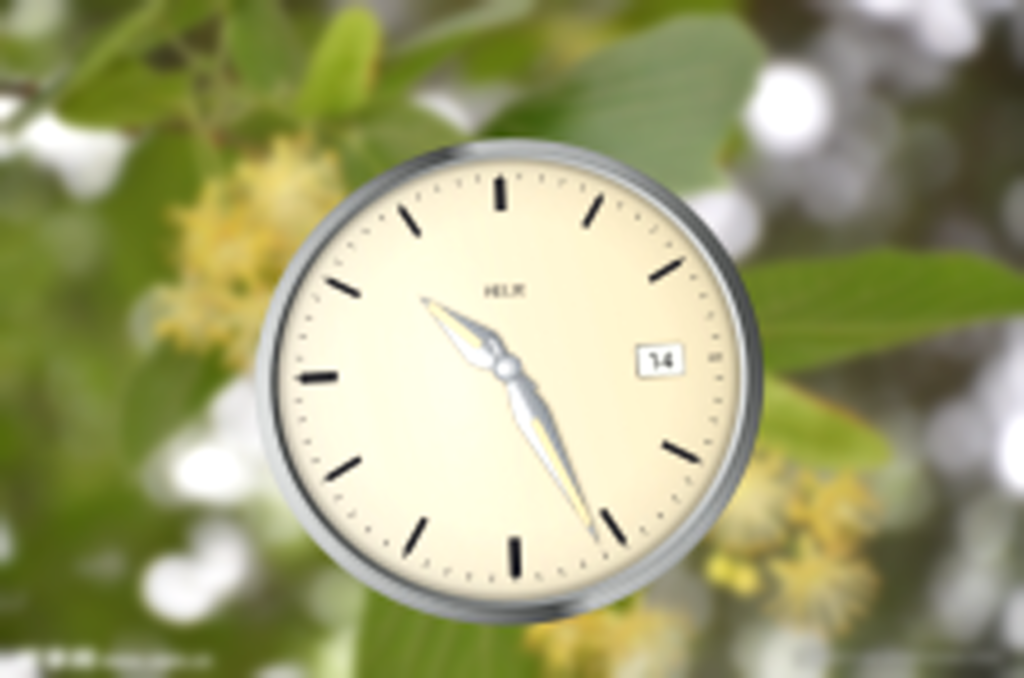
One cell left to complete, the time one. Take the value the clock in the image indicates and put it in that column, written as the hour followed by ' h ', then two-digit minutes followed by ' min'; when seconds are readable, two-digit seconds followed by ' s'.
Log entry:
10 h 26 min
